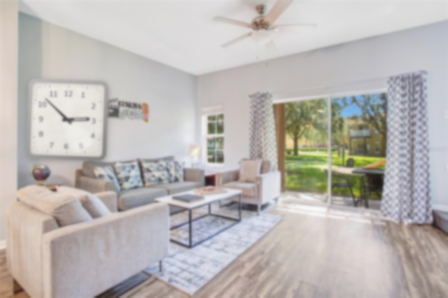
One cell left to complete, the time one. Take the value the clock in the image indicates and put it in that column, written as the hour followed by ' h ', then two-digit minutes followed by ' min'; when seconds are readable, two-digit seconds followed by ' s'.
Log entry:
2 h 52 min
